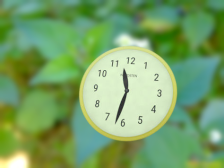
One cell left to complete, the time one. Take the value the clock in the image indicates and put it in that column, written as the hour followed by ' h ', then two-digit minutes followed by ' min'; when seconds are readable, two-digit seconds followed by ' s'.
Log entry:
11 h 32 min
